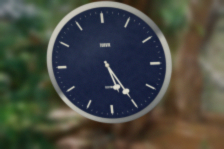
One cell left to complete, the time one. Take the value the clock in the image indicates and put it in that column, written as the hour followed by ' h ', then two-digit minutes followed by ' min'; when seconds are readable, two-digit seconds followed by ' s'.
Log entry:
5 h 25 min
